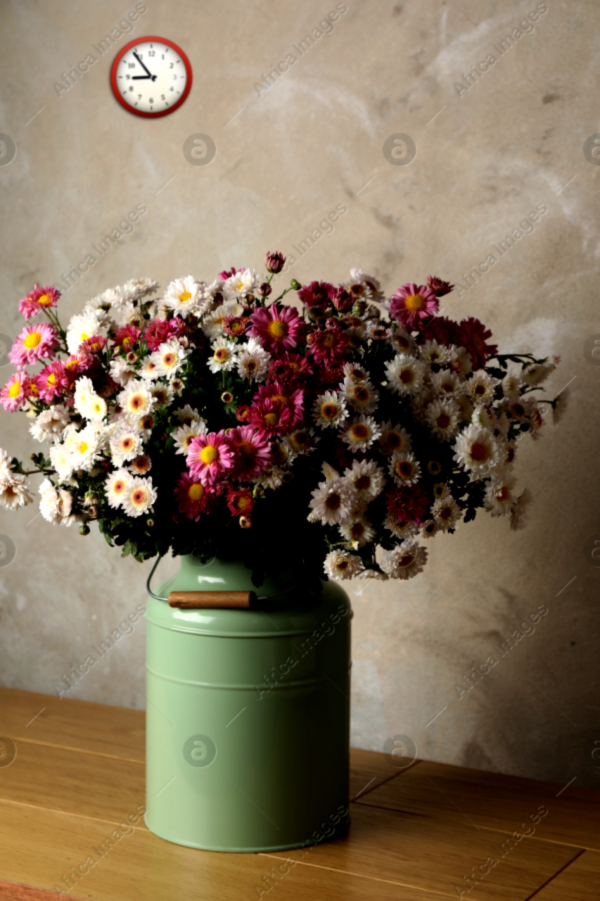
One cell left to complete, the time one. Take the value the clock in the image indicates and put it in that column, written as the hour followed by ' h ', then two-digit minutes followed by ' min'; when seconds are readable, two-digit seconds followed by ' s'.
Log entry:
8 h 54 min
